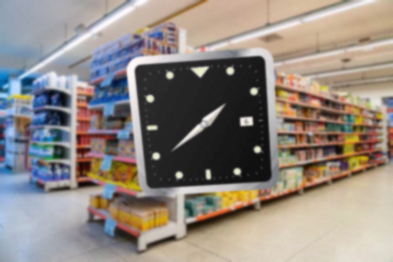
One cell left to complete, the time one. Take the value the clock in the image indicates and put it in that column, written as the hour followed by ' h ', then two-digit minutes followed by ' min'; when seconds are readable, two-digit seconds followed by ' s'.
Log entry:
1 h 39 min
